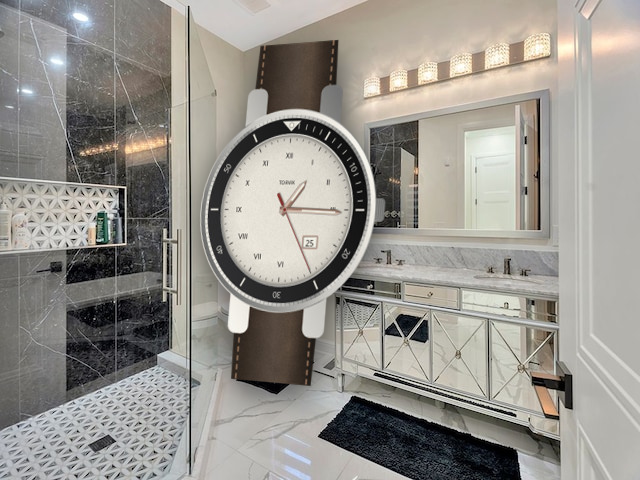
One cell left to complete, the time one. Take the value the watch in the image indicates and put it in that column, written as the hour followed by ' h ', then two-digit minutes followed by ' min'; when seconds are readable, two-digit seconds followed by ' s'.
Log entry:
1 h 15 min 25 s
